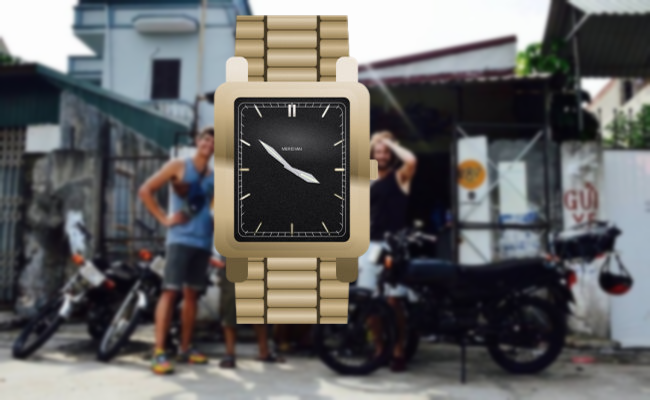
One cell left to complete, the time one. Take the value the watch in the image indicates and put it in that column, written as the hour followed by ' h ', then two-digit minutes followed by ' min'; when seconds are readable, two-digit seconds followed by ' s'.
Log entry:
3 h 52 min
